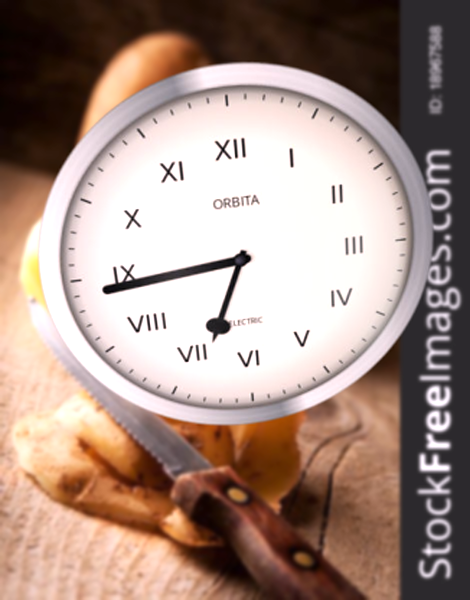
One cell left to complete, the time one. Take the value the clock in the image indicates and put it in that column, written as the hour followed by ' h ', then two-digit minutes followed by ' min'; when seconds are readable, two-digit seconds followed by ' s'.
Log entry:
6 h 44 min
